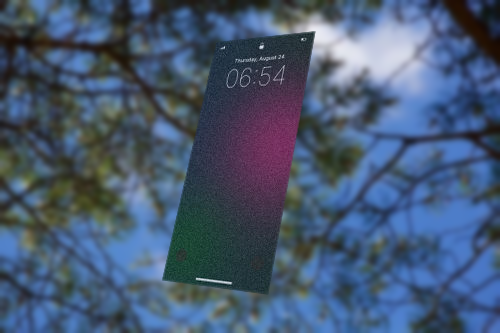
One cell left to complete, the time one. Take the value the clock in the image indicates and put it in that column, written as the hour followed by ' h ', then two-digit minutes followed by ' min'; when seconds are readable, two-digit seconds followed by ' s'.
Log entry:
6 h 54 min
